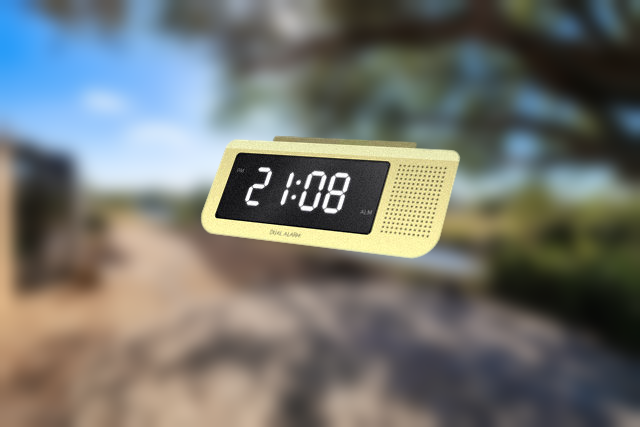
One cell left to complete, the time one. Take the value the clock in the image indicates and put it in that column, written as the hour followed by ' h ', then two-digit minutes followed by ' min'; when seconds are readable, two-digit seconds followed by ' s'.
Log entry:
21 h 08 min
